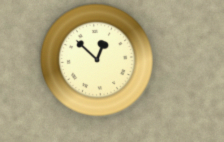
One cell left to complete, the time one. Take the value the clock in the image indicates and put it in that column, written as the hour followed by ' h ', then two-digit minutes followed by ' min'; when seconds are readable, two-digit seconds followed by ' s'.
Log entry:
12 h 53 min
